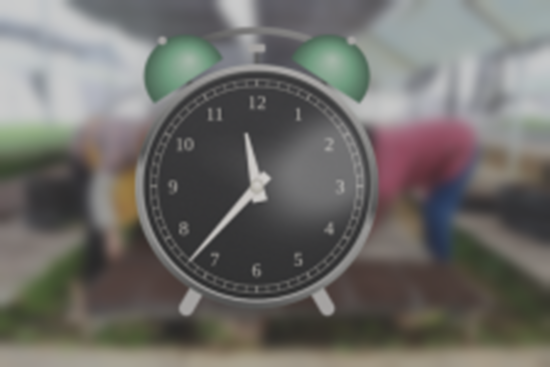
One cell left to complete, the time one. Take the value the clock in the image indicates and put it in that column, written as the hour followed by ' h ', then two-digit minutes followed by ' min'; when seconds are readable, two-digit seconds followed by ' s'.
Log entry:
11 h 37 min
